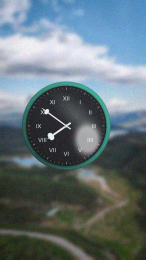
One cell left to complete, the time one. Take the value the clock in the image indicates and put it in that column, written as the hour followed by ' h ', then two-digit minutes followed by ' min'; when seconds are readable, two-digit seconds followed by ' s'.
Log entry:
7 h 51 min
